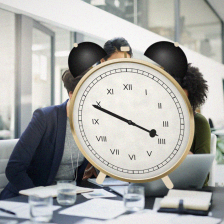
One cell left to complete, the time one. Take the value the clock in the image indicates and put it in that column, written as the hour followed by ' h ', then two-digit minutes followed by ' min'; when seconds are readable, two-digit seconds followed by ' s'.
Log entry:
3 h 49 min
